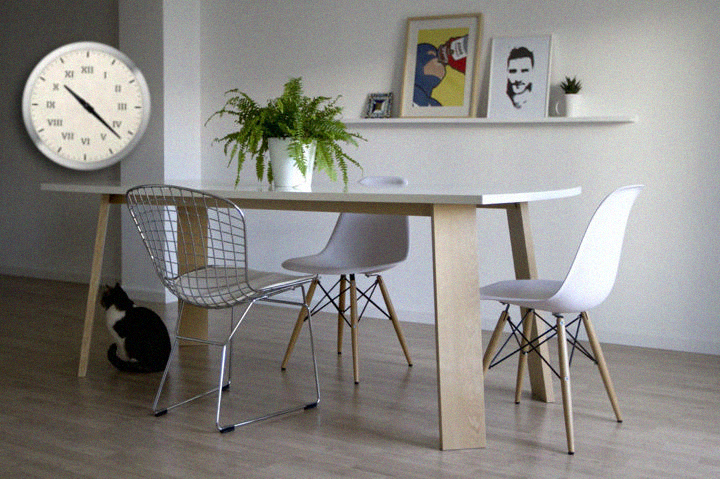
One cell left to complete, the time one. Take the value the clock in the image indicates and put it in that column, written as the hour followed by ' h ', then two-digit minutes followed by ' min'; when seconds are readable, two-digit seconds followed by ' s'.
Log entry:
10 h 22 min
